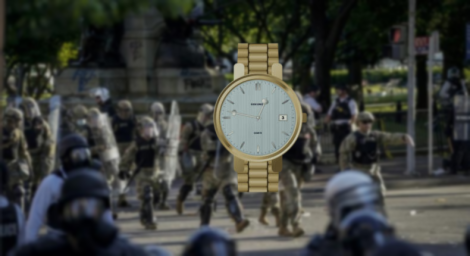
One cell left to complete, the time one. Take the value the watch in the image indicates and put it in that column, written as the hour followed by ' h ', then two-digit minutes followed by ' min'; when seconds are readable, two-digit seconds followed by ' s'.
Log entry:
12 h 47 min
